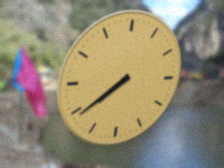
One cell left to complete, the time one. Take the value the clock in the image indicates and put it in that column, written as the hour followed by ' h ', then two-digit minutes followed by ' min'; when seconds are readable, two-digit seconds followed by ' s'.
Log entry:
7 h 39 min
